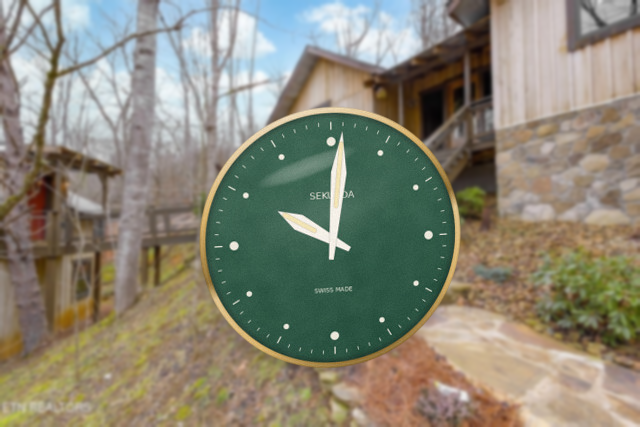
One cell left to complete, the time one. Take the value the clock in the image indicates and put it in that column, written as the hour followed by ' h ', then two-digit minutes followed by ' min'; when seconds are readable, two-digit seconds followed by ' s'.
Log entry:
10 h 01 min
